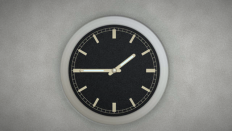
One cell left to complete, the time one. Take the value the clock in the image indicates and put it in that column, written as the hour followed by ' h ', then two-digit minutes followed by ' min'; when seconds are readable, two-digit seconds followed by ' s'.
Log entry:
1 h 45 min
